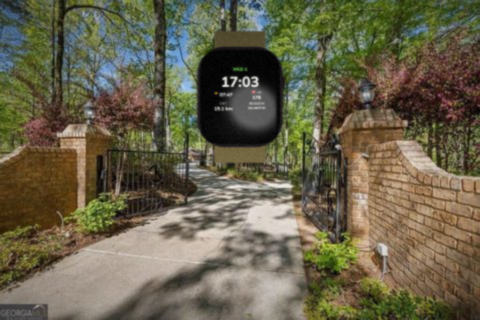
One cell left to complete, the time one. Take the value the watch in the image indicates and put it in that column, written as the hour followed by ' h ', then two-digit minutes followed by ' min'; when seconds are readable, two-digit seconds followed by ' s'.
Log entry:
17 h 03 min
